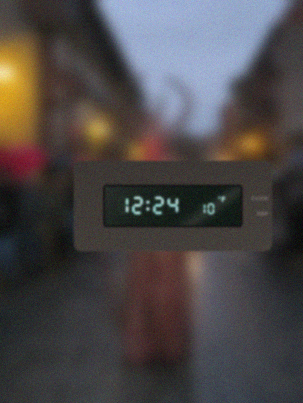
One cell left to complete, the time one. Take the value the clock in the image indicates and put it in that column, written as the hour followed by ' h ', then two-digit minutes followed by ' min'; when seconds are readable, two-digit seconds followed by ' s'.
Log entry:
12 h 24 min
